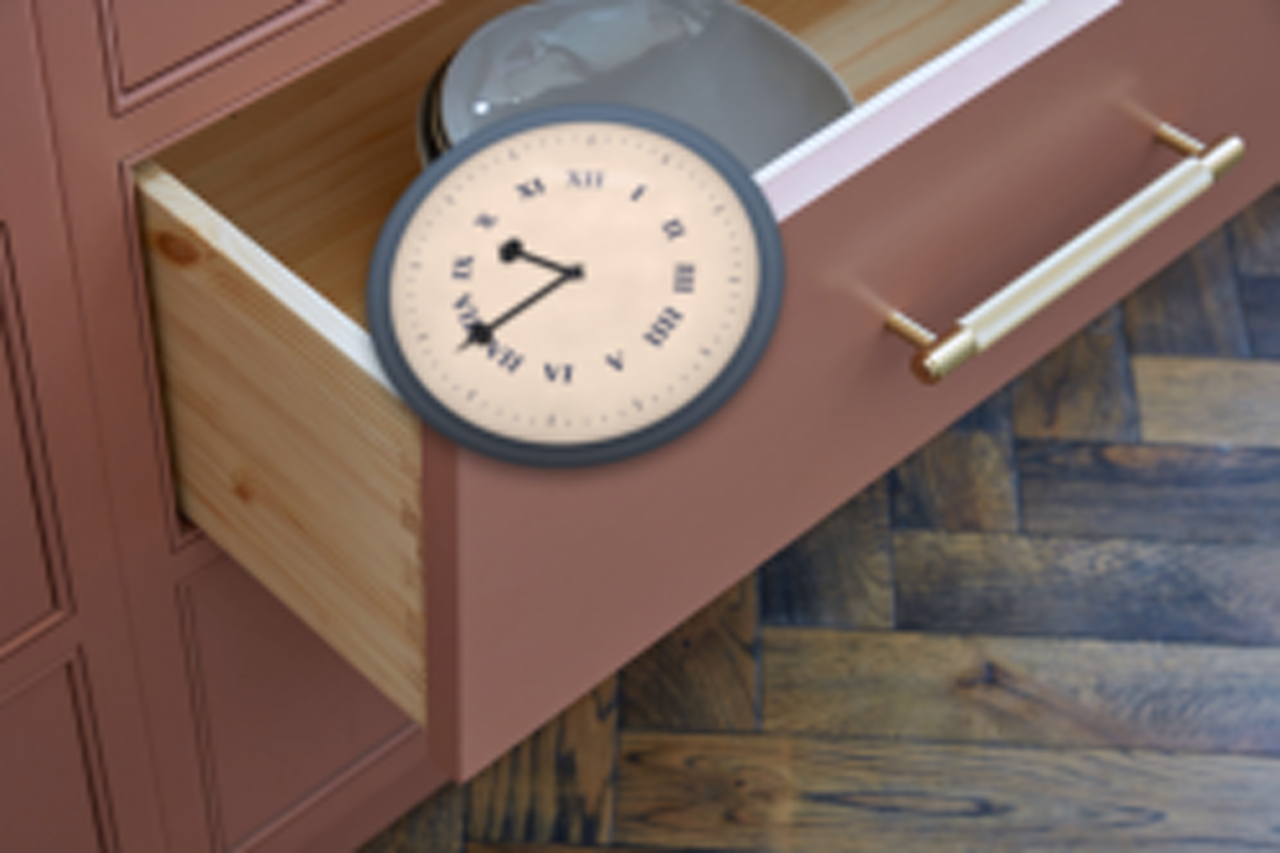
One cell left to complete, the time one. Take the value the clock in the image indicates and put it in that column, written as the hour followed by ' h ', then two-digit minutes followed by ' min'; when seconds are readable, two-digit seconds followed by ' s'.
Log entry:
9 h 38 min
